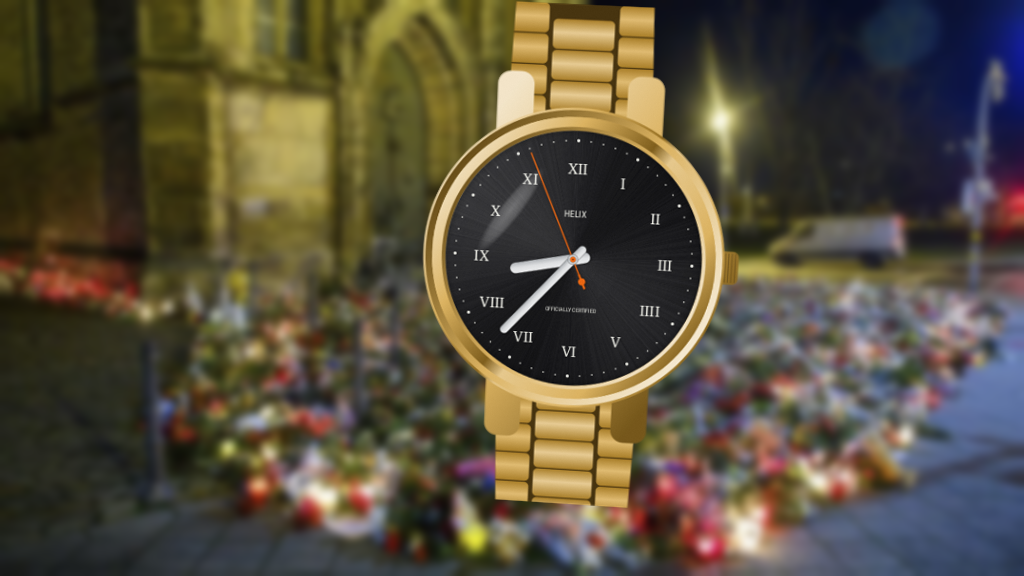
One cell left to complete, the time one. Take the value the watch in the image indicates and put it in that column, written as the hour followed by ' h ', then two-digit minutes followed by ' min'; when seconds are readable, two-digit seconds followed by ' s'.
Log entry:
8 h 36 min 56 s
